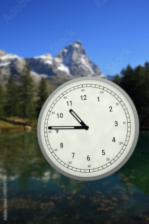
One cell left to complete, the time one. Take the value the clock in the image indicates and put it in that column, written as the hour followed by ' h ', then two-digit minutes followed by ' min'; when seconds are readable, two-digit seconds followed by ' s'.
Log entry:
10 h 46 min
